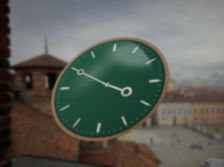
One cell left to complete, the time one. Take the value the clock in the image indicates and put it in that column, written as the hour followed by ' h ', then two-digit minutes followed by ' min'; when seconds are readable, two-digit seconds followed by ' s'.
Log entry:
3 h 50 min
